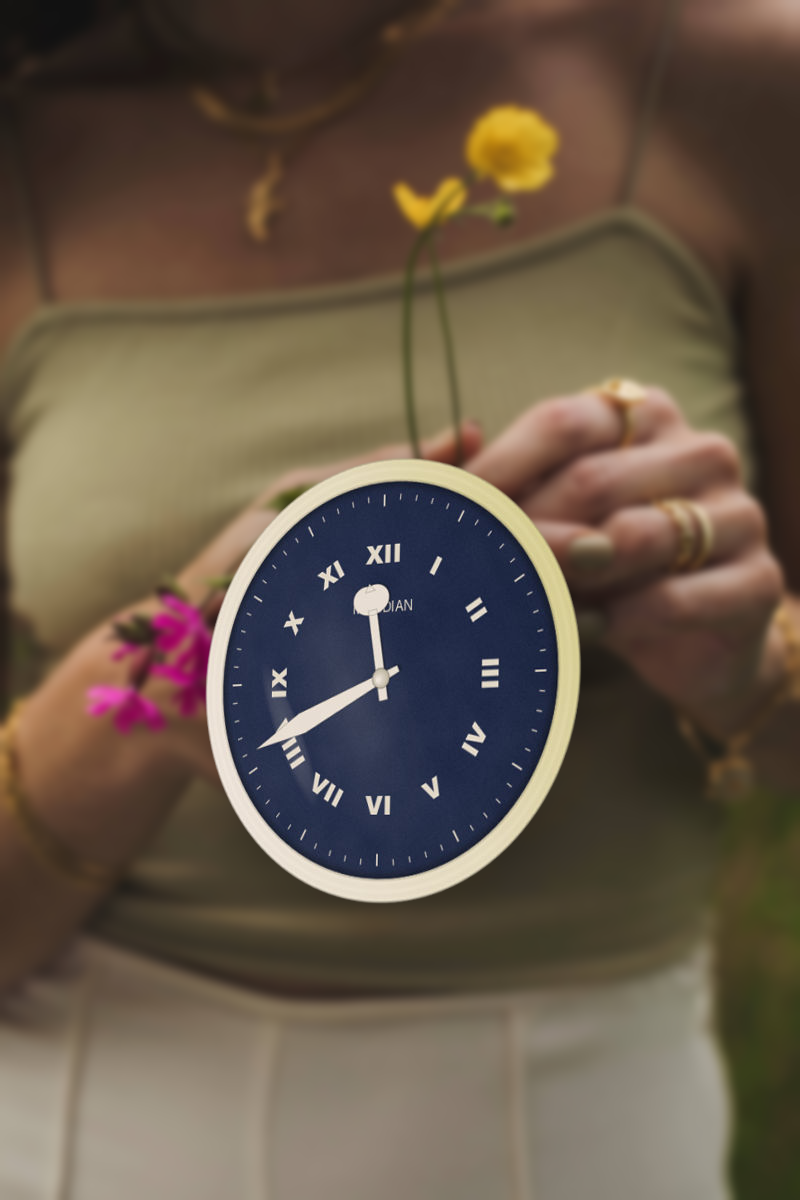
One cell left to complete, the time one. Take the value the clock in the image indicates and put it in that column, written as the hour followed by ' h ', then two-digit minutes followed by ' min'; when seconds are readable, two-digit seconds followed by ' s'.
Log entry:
11 h 41 min
